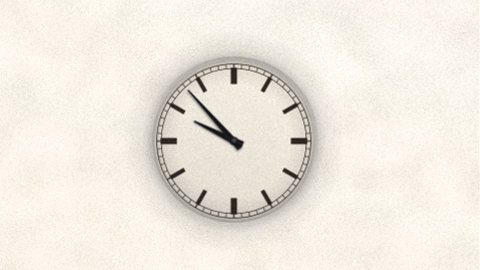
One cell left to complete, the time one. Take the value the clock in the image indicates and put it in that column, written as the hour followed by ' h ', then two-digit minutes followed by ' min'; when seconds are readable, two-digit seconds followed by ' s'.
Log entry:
9 h 53 min
